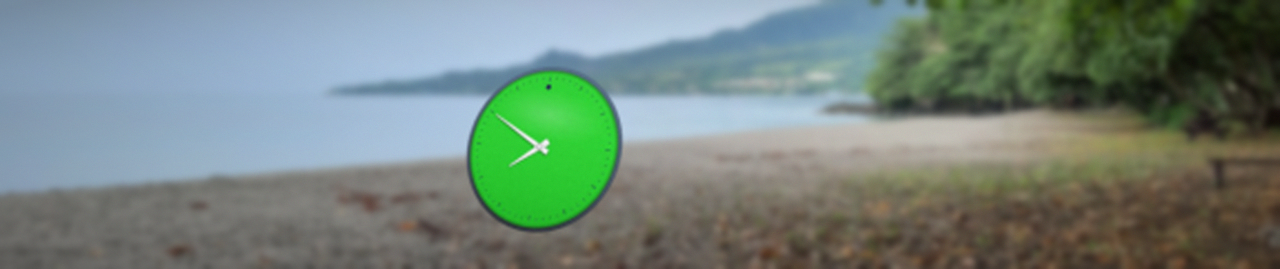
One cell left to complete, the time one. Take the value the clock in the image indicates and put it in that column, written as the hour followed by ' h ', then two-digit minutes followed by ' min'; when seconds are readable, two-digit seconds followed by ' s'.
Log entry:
7 h 50 min
